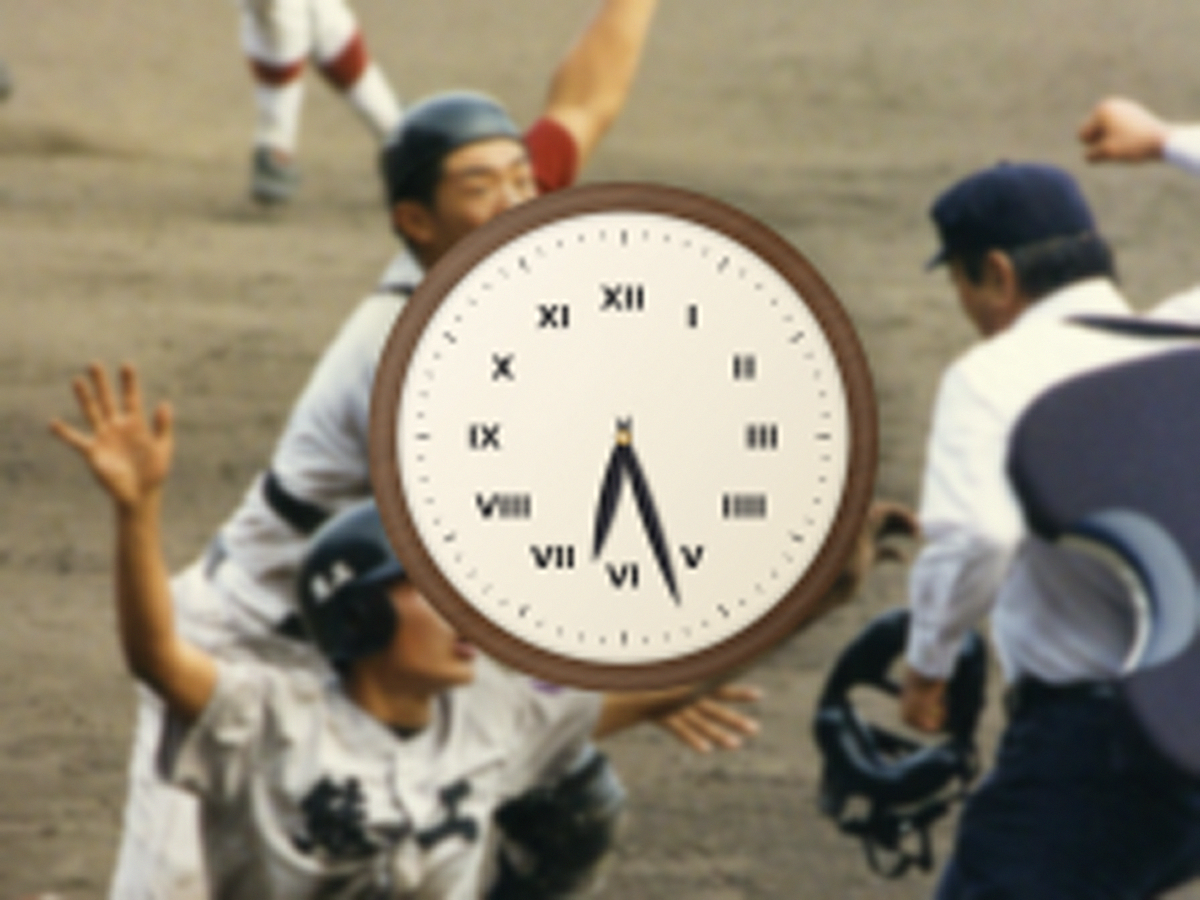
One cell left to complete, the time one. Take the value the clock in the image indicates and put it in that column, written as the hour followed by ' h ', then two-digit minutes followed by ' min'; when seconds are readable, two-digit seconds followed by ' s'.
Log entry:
6 h 27 min
